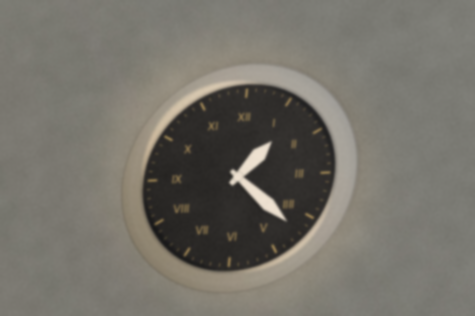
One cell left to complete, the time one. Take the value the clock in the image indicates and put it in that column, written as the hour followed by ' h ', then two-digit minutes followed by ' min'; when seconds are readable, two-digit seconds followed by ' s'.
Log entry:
1 h 22 min
